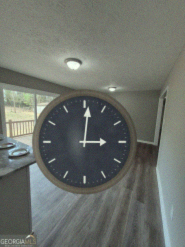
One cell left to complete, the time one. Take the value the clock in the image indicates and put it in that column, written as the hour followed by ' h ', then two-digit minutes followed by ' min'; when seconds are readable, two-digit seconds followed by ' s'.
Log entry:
3 h 01 min
